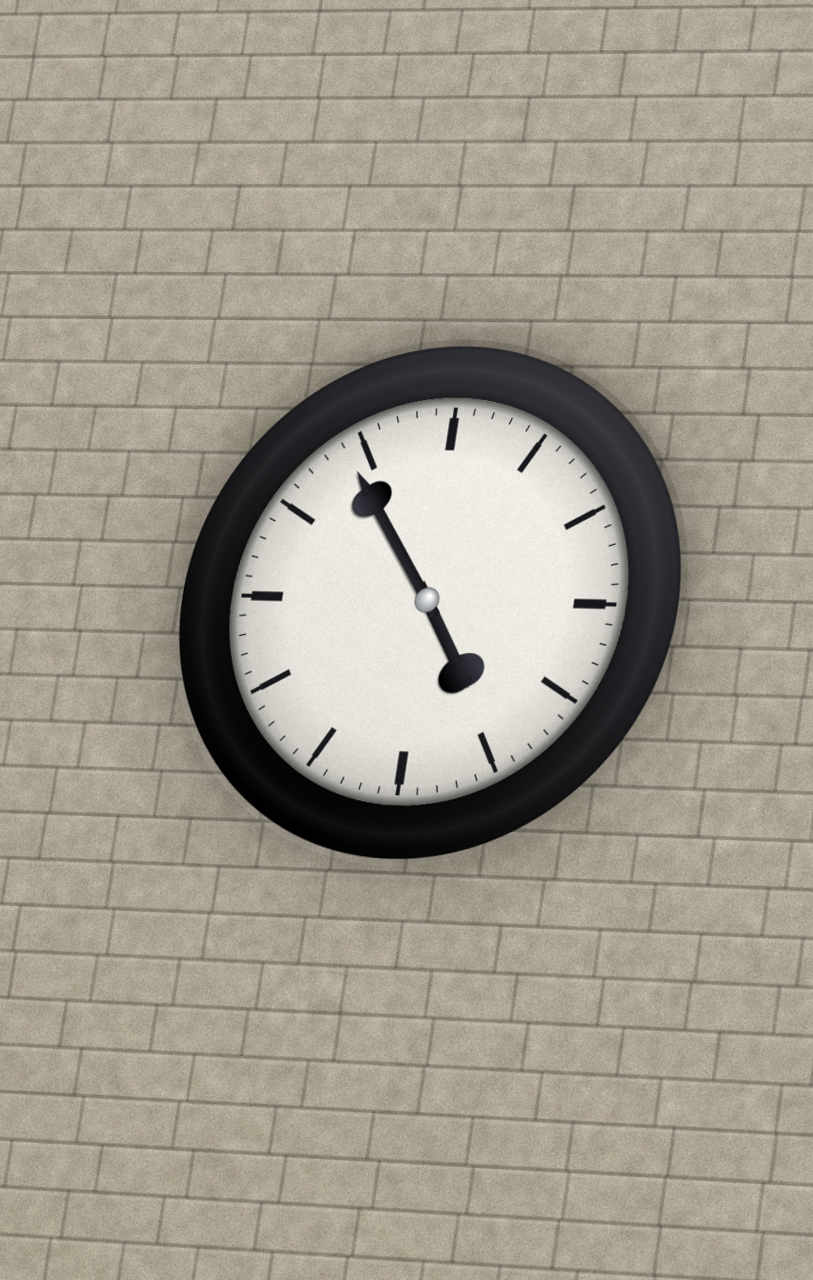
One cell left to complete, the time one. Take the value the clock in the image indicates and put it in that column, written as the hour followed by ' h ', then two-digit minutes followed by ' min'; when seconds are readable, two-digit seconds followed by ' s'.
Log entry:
4 h 54 min
